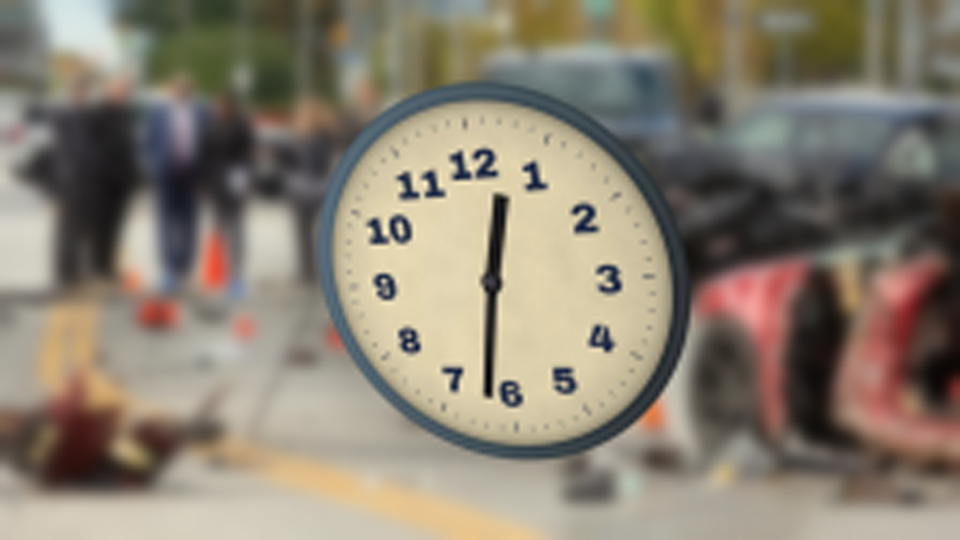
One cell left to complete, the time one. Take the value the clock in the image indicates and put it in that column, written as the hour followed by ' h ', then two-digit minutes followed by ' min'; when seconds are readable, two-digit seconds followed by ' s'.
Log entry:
12 h 32 min
